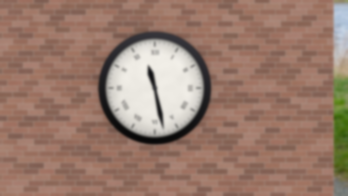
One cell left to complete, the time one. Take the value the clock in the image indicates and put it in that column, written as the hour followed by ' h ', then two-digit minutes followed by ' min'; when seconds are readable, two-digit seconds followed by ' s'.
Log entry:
11 h 28 min
